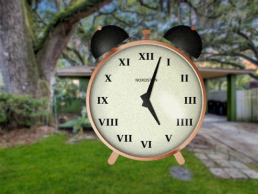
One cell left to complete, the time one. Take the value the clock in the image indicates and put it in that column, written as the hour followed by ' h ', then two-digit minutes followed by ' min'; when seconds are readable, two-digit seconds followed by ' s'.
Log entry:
5 h 03 min
